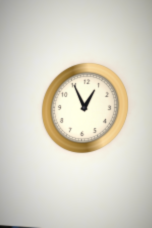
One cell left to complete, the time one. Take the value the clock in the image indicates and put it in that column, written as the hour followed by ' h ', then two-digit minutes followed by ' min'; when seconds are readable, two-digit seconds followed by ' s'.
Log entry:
12 h 55 min
